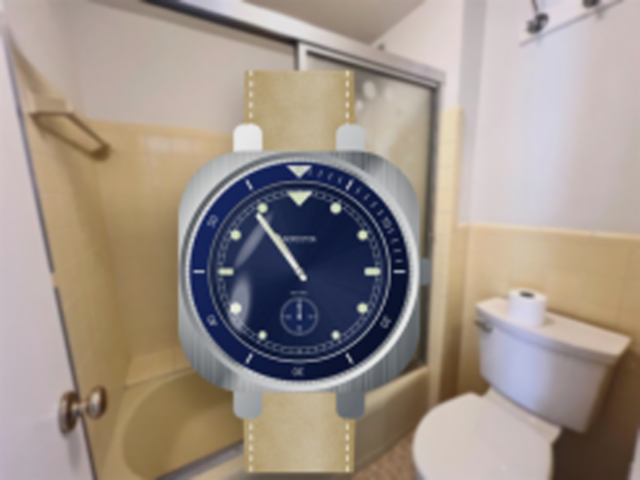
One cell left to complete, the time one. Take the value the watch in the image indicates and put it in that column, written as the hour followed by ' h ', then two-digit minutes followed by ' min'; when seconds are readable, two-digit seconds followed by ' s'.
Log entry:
10 h 54 min
